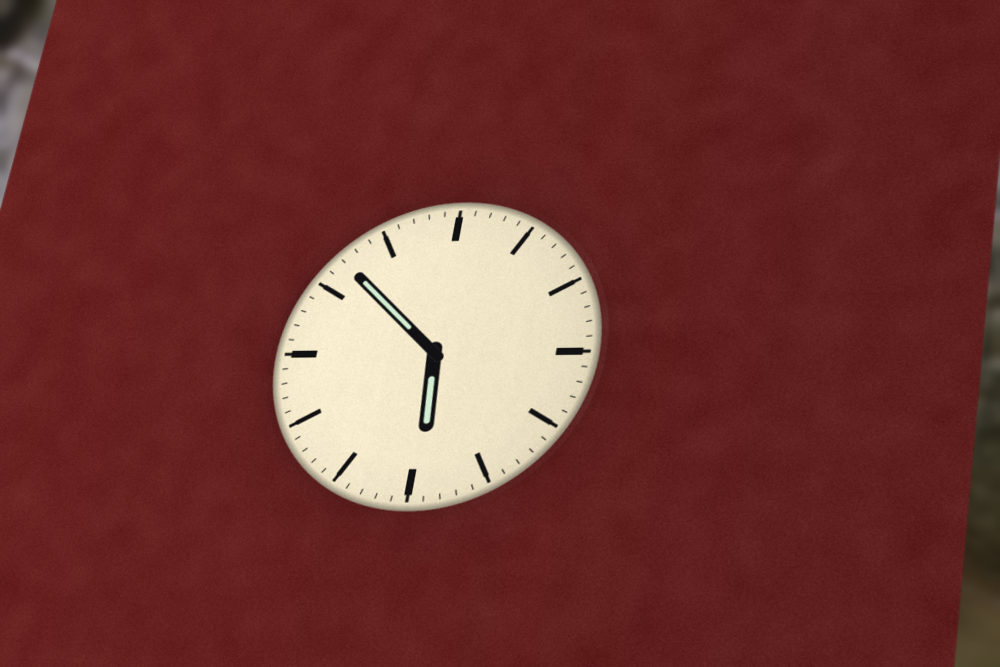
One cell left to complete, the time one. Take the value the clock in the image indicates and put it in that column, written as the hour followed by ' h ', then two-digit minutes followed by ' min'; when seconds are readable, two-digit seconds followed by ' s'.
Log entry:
5 h 52 min
